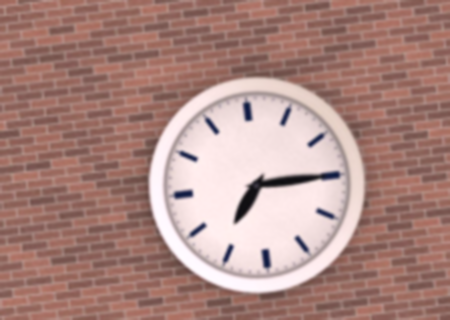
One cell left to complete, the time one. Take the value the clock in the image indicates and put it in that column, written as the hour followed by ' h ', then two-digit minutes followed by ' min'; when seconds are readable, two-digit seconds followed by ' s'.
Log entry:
7 h 15 min
